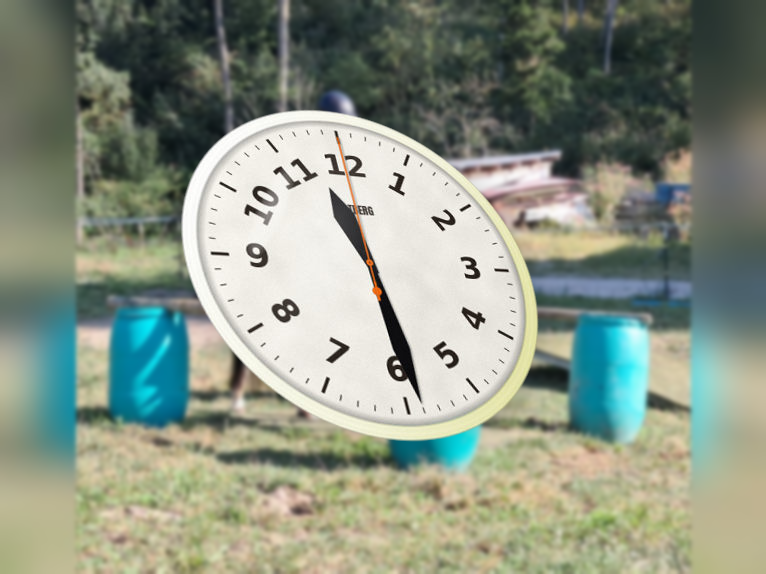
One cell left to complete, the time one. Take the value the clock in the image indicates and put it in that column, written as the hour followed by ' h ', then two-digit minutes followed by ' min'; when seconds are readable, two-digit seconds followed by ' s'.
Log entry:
11 h 29 min 00 s
